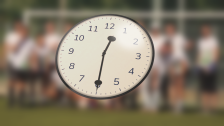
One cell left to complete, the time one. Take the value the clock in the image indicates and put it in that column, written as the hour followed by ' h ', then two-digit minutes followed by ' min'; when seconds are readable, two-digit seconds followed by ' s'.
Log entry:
12 h 30 min
